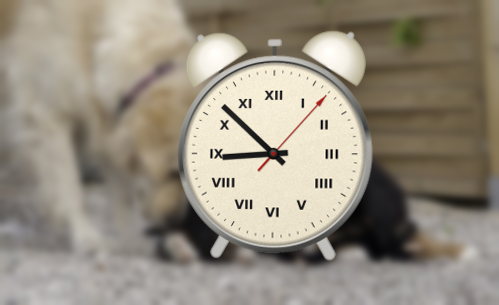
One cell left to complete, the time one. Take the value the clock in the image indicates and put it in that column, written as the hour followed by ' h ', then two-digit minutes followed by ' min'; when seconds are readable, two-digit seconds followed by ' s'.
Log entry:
8 h 52 min 07 s
